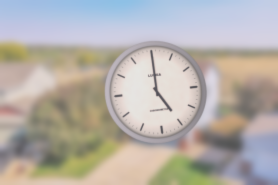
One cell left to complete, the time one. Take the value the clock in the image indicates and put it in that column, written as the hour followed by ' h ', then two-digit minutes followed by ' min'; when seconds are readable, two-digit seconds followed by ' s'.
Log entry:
5 h 00 min
